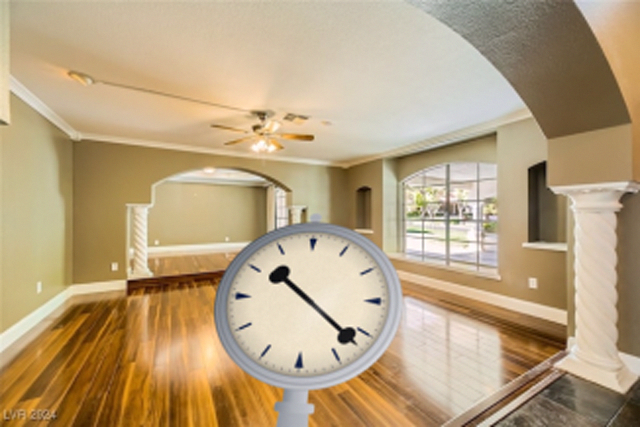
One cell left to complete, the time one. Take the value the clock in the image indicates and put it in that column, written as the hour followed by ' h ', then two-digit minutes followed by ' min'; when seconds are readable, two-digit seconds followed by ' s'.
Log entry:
10 h 22 min
